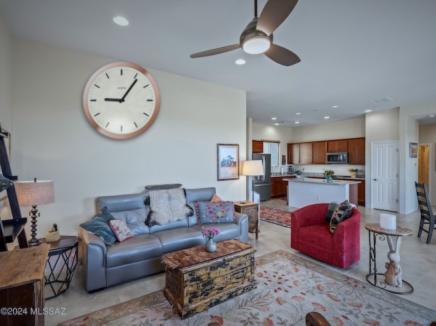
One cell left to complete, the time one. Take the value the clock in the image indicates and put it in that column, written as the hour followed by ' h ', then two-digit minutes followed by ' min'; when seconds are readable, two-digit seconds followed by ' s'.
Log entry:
9 h 06 min
